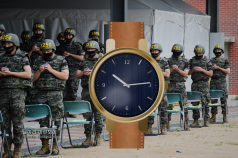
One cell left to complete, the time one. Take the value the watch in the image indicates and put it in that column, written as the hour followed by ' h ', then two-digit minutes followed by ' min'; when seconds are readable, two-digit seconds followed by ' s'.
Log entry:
10 h 14 min
